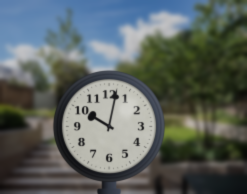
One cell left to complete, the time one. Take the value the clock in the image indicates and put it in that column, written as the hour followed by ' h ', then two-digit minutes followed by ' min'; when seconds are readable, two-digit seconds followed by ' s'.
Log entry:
10 h 02 min
